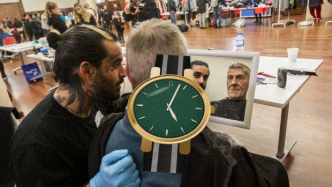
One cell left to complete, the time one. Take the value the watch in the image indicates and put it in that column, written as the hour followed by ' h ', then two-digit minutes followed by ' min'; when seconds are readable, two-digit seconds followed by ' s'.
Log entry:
5 h 03 min
